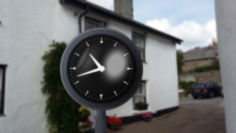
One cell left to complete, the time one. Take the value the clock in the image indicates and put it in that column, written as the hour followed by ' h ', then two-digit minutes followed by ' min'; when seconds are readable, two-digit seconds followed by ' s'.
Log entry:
10 h 42 min
